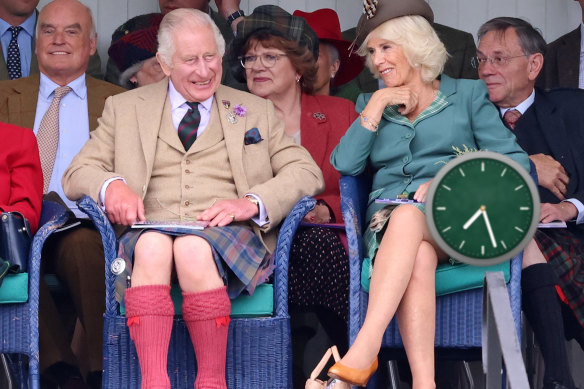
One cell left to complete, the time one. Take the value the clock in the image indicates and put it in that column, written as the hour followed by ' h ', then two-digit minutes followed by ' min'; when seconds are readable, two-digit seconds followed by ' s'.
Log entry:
7 h 27 min
